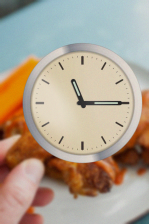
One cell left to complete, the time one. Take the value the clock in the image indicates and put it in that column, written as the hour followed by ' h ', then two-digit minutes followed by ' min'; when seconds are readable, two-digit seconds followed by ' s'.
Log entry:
11 h 15 min
